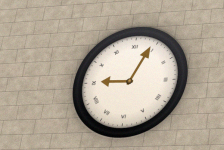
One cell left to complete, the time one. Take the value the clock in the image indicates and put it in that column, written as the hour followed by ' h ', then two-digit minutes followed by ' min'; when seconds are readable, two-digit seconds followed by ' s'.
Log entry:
9 h 04 min
